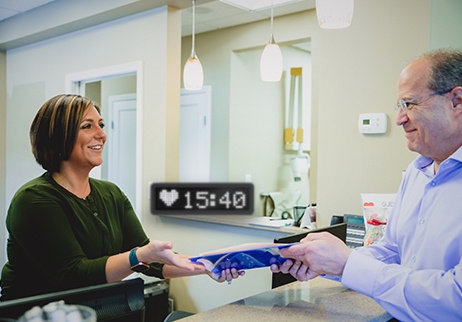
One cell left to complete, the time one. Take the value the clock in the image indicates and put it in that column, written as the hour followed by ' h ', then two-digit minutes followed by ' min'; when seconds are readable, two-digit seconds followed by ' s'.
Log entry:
15 h 40 min
